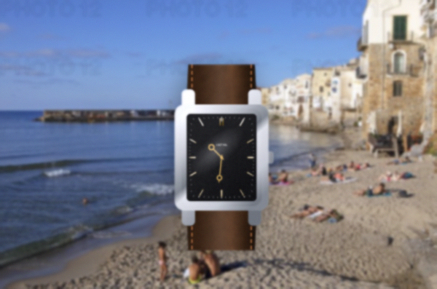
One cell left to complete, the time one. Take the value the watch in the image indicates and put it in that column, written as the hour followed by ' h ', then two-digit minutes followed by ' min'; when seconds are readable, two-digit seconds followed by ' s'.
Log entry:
10 h 31 min
